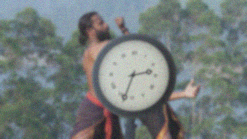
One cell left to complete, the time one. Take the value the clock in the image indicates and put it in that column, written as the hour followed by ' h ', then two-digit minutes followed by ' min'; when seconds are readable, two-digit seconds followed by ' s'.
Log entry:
2 h 33 min
